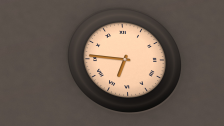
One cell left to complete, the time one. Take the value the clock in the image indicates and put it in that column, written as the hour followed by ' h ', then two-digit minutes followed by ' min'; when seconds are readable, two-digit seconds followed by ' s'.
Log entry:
6 h 46 min
